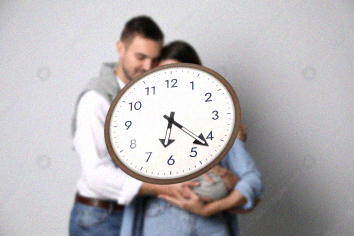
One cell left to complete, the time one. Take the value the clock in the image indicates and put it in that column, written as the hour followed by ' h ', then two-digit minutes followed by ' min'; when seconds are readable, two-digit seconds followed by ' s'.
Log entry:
6 h 22 min
